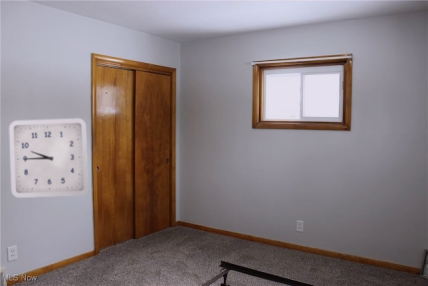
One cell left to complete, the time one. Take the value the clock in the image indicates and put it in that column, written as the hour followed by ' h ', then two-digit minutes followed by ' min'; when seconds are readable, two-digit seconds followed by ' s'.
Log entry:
9 h 45 min
